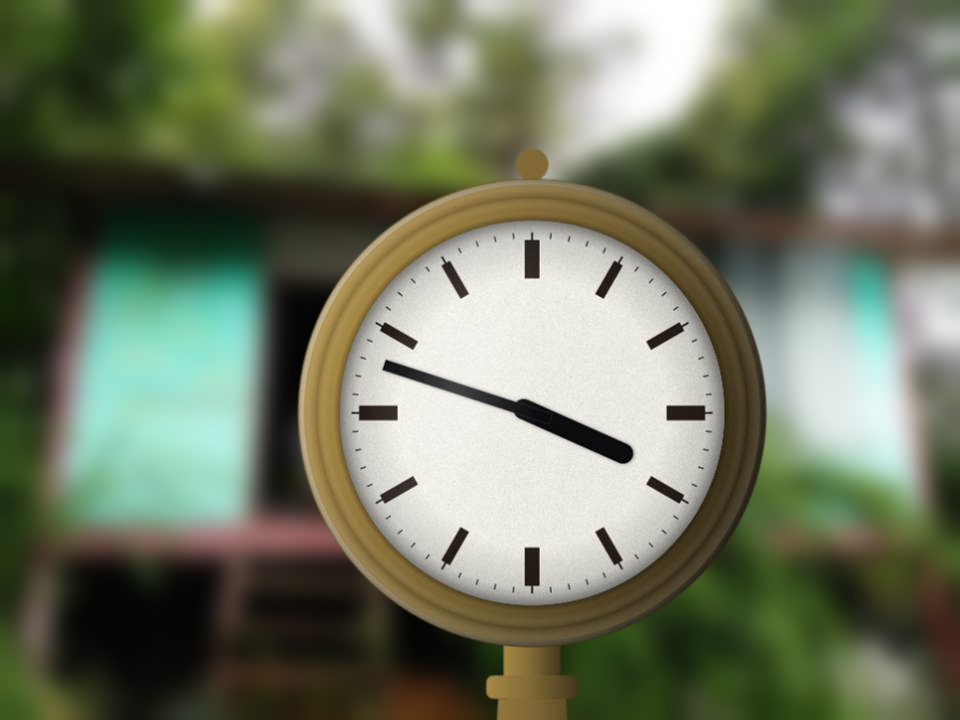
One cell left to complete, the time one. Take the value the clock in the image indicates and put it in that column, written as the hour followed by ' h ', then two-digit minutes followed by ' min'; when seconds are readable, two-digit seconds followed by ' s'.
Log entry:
3 h 48 min
